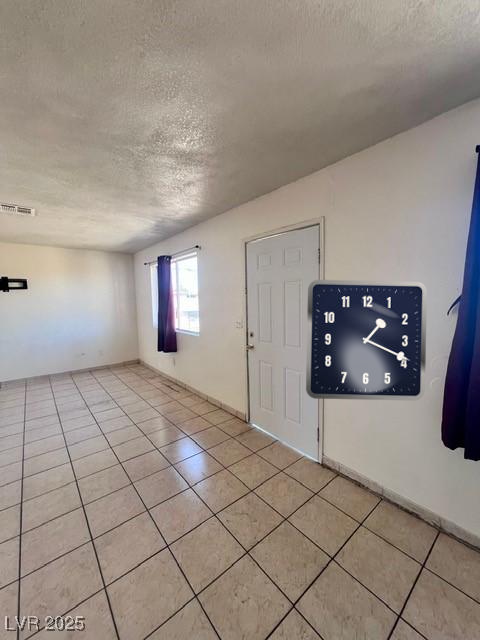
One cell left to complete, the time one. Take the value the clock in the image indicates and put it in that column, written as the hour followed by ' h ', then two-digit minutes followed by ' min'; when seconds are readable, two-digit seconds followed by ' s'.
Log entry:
1 h 19 min
